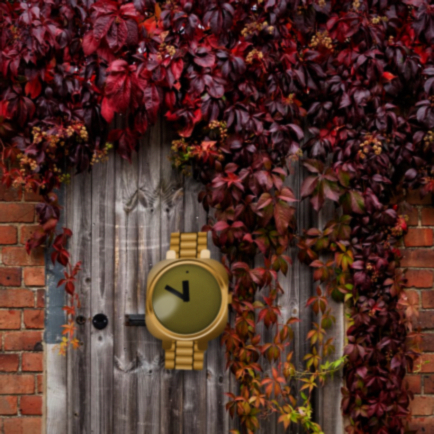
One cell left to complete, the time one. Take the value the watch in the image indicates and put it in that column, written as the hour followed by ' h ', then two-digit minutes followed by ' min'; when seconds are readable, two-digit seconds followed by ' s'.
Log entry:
11 h 50 min
